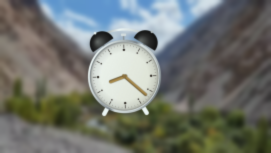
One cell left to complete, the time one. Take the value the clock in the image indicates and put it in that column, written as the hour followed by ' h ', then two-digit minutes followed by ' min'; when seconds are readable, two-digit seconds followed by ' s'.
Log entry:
8 h 22 min
